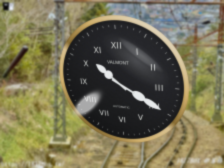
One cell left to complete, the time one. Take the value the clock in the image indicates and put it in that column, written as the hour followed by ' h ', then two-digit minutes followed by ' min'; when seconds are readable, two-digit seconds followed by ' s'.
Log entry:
10 h 20 min
